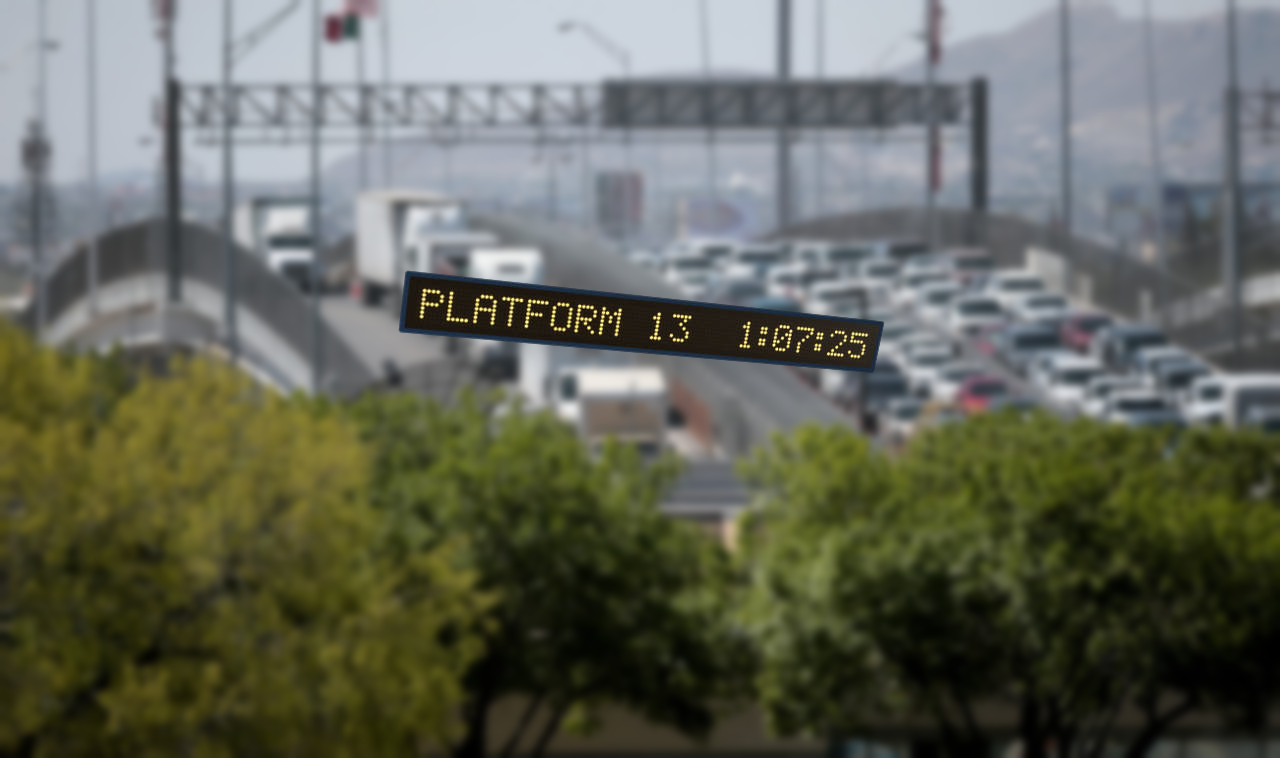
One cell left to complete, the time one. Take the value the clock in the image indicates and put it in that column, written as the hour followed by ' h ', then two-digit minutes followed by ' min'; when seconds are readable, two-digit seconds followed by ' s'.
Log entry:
1 h 07 min 25 s
